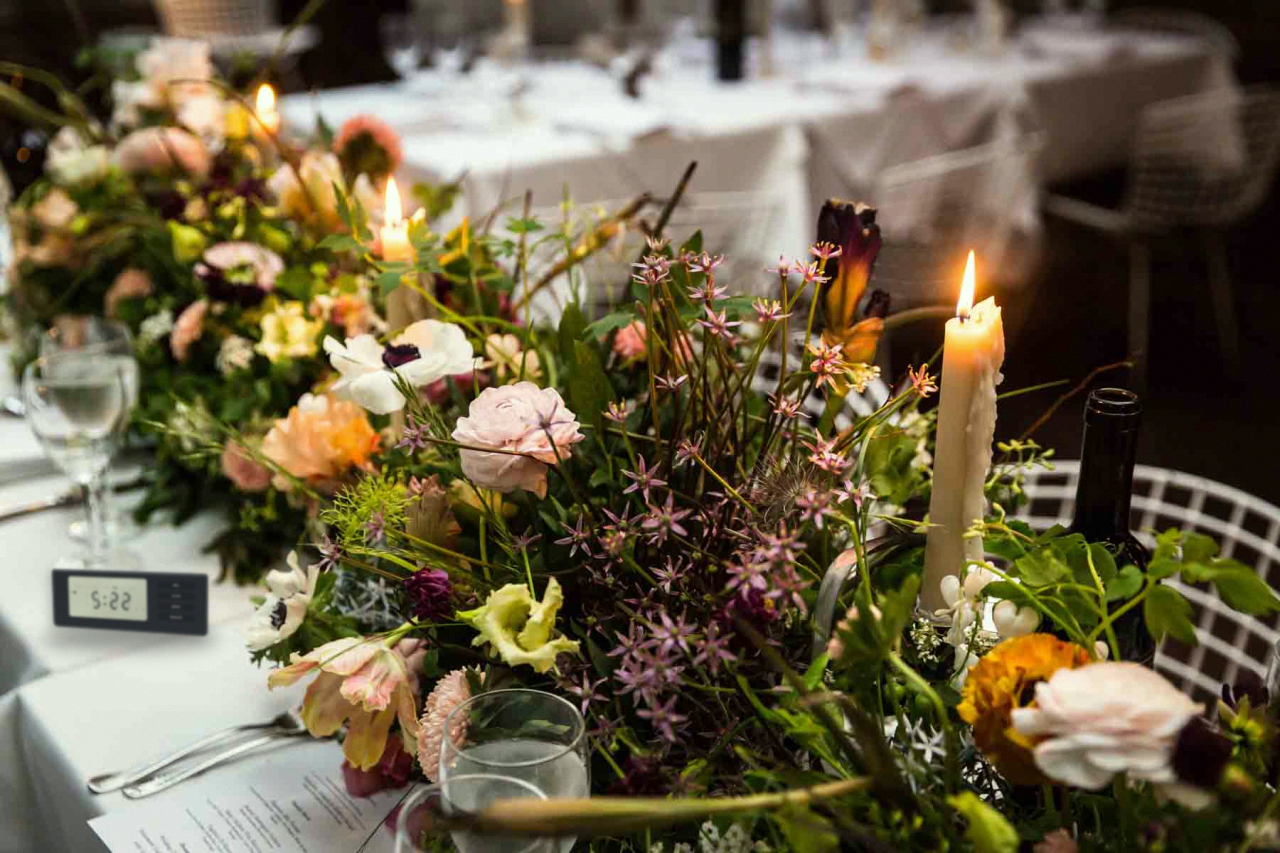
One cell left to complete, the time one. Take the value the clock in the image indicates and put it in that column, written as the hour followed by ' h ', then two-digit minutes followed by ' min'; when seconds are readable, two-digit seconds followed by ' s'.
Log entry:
5 h 22 min
